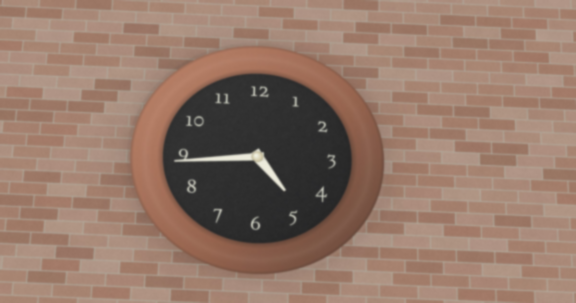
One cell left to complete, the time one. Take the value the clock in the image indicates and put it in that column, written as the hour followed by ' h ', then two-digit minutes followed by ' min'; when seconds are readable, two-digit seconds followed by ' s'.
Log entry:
4 h 44 min
